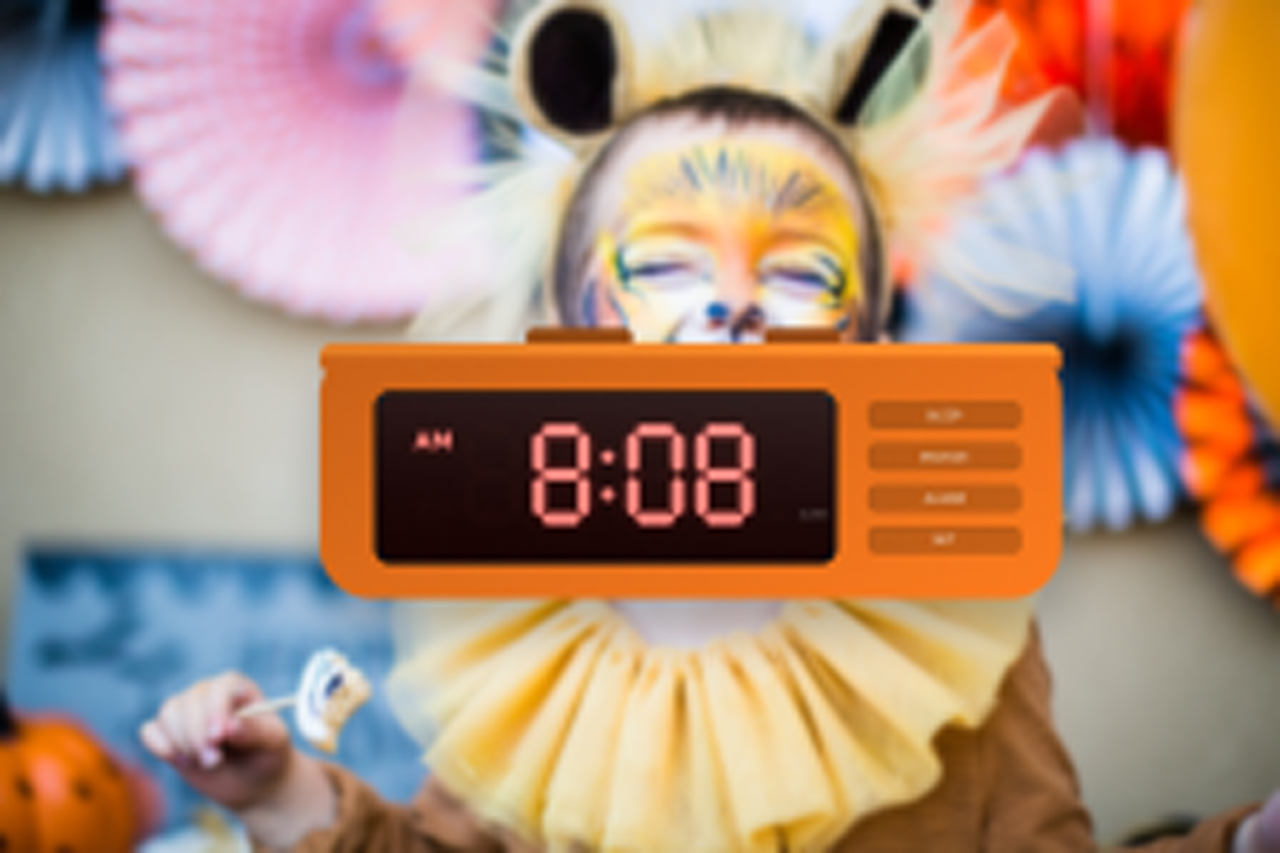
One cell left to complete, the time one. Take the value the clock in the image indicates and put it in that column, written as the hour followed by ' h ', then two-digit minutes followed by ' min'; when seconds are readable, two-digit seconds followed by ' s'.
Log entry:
8 h 08 min
